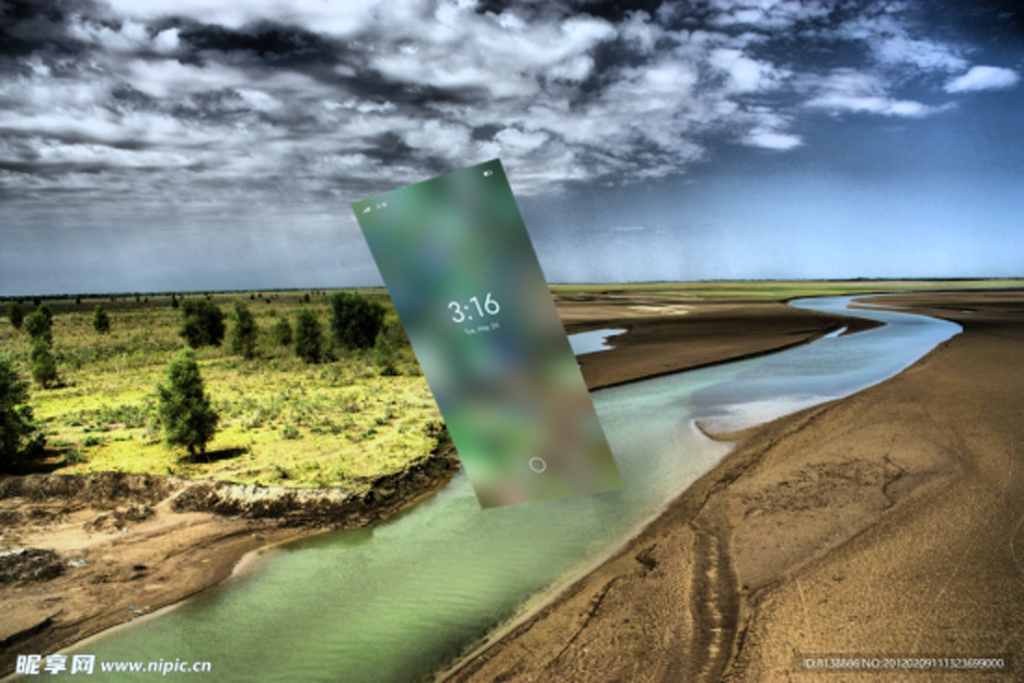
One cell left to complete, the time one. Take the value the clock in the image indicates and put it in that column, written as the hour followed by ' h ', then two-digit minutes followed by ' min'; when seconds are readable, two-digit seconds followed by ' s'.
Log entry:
3 h 16 min
